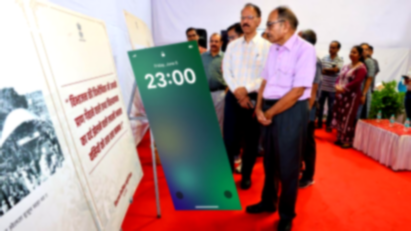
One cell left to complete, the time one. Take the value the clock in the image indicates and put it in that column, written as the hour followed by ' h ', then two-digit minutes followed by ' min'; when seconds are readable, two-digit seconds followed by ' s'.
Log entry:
23 h 00 min
